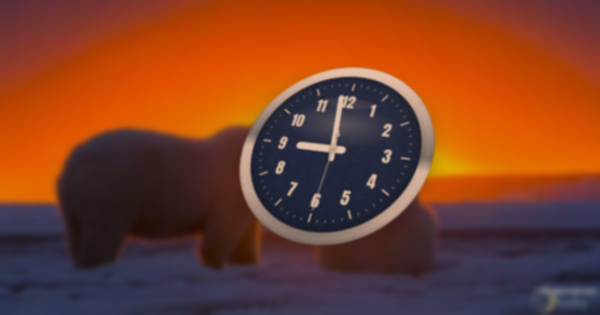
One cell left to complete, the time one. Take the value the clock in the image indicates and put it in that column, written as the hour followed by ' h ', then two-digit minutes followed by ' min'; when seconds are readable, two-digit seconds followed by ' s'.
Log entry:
8 h 58 min 30 s
